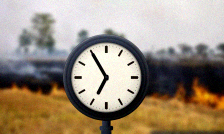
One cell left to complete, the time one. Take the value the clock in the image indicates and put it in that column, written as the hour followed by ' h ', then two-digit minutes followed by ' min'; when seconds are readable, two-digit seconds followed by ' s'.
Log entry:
6 h 55 min
